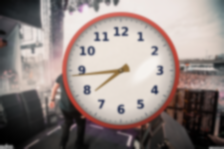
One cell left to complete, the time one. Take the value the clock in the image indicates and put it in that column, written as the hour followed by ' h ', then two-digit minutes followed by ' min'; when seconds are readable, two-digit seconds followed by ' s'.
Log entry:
7 h 44 min
